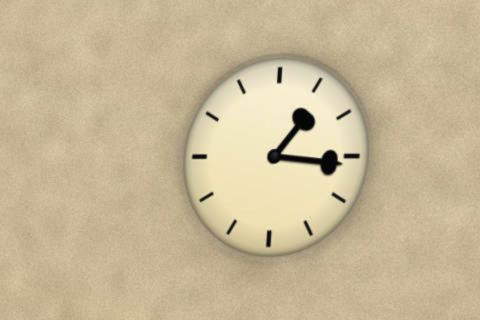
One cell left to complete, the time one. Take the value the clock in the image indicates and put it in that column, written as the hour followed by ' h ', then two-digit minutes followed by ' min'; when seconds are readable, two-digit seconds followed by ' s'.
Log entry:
1 h 16 min
